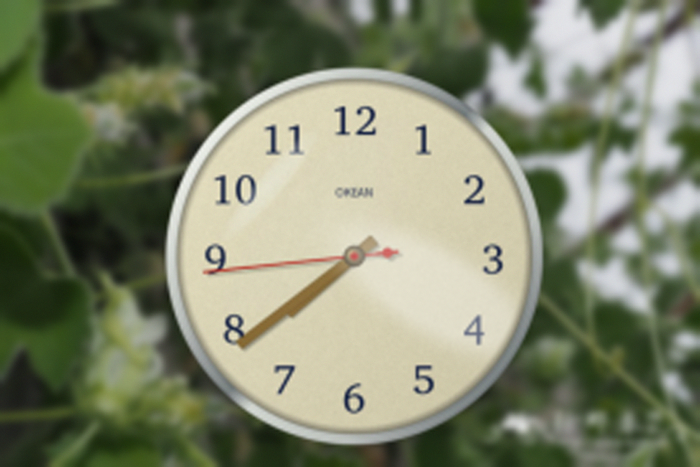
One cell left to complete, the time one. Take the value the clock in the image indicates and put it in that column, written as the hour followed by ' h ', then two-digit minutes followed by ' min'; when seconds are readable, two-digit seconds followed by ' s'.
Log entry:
7 h 38 min 44 s
